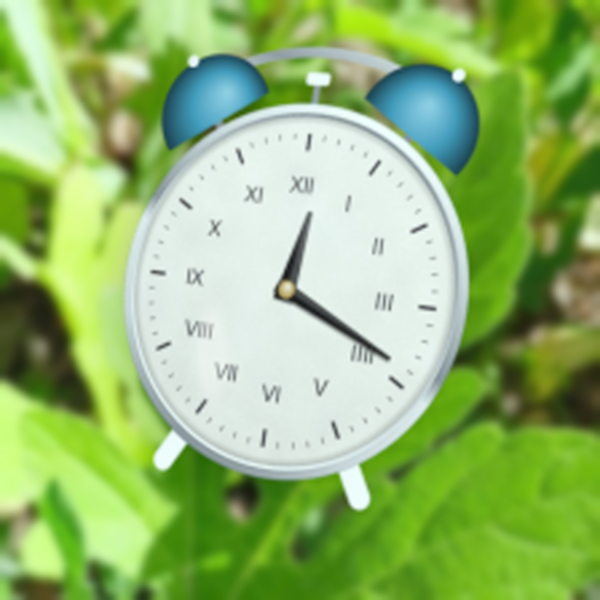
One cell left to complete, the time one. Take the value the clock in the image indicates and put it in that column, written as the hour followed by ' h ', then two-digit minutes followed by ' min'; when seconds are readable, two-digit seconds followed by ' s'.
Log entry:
12 h 19 min
